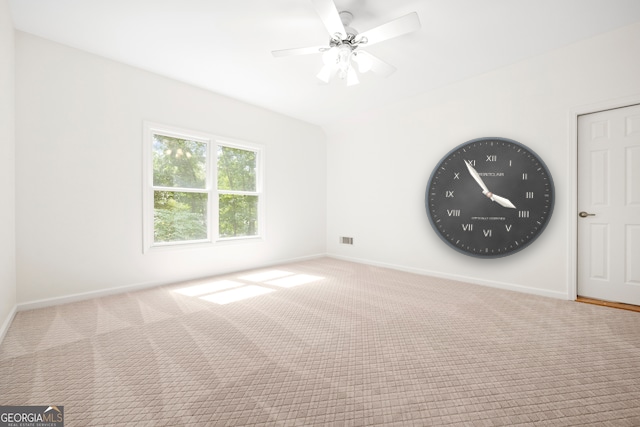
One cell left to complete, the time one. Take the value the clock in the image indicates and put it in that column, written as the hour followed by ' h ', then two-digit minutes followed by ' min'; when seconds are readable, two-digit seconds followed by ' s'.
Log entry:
3 h 54 min
